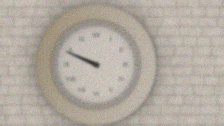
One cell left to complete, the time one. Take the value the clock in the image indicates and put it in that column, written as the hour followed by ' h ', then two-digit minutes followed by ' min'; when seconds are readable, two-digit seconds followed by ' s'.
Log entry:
9 h 49 min
